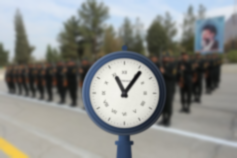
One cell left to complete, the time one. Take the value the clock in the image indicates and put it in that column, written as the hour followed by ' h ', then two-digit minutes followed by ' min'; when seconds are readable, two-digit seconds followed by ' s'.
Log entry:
11 h 06 min
